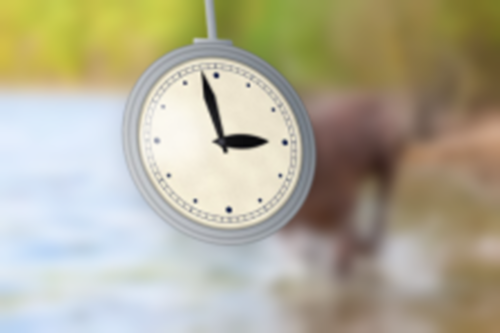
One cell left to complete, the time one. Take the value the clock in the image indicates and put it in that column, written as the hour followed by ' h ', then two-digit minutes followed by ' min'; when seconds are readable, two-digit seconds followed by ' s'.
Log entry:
2 h 58 min
